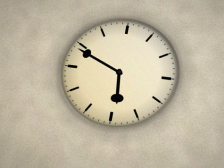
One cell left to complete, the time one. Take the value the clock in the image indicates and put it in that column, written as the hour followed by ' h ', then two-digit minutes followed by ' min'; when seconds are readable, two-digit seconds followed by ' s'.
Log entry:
5 h 49 min
